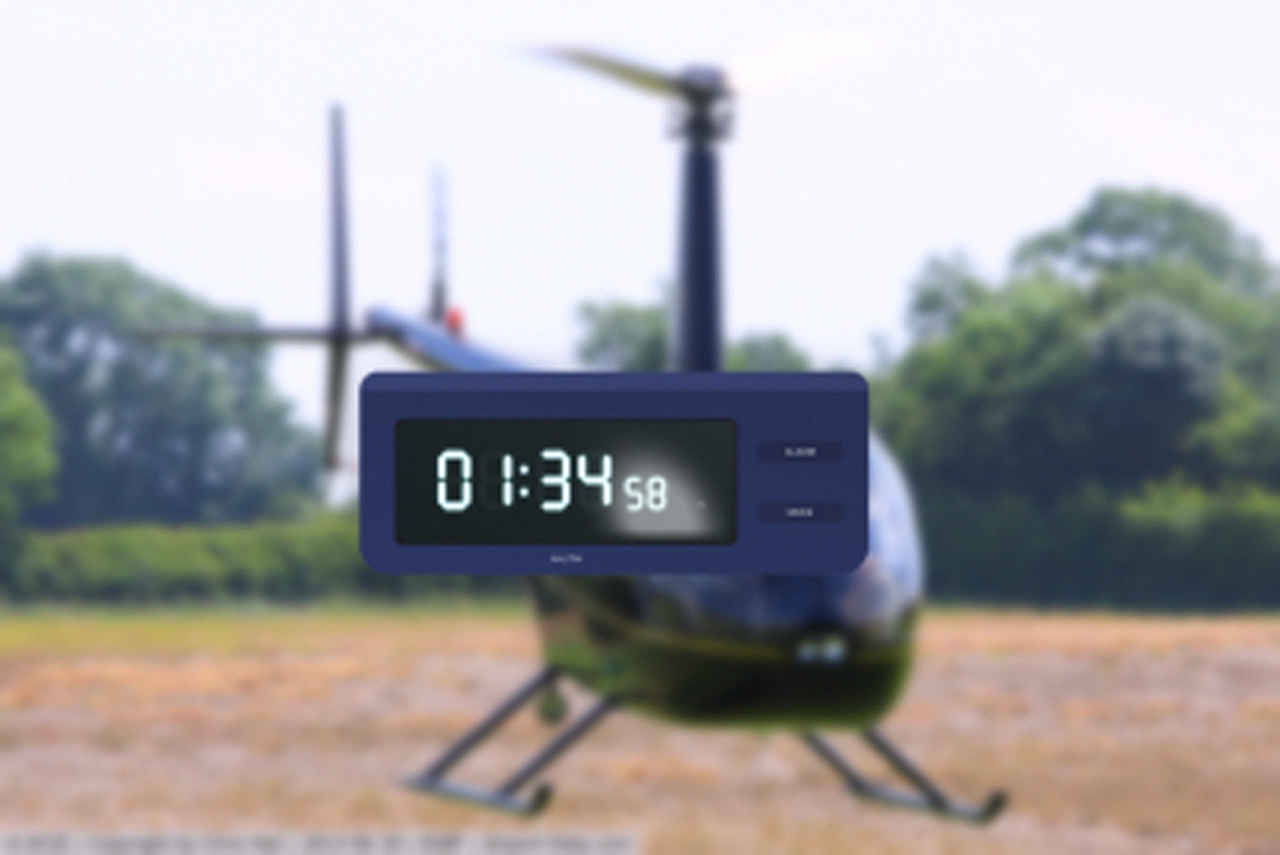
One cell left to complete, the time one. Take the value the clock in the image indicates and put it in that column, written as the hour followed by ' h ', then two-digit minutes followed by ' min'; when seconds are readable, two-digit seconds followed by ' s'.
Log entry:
1 h 34 min 58 s
